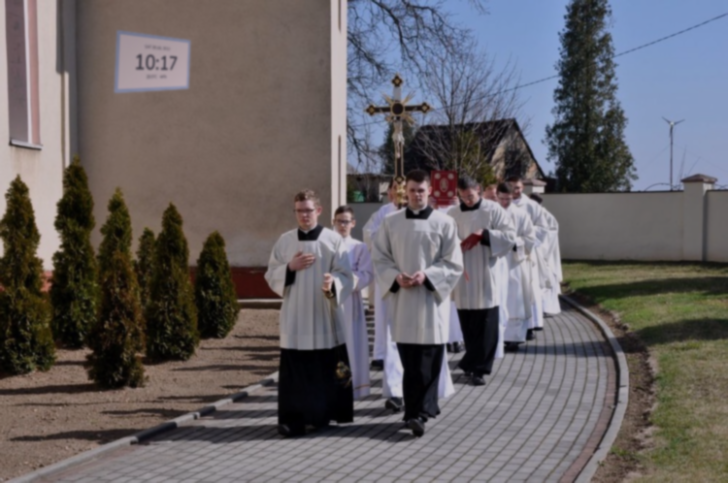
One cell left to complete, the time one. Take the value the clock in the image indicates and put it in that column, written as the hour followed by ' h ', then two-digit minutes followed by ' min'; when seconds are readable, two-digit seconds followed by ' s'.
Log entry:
10 h 17 min
